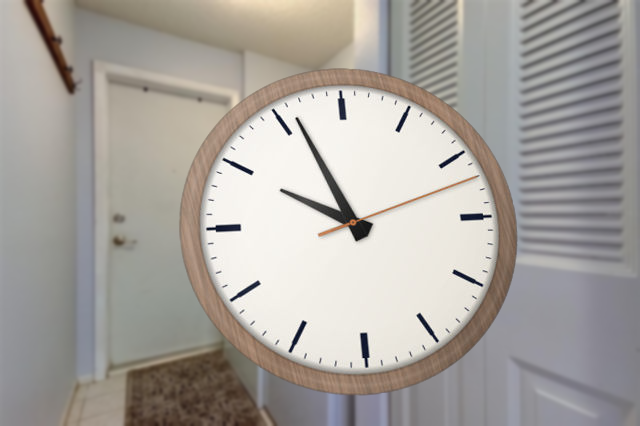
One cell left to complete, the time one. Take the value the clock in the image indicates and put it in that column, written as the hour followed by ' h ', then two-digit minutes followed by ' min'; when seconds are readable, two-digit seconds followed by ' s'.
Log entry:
9 h 56 min 12 s
